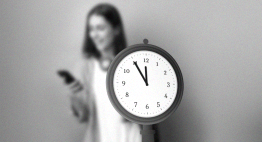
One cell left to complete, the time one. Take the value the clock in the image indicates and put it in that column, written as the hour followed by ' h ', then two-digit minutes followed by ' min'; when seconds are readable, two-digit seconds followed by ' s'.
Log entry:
11 h 55 min
